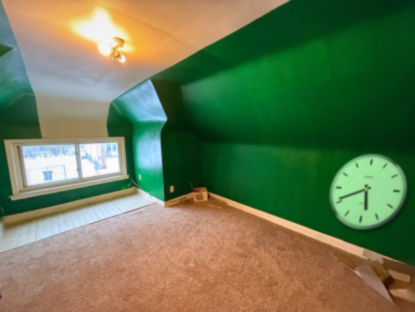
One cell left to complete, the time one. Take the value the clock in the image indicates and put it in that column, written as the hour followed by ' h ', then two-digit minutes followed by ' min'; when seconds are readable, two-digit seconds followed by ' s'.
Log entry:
5 h 41 min
